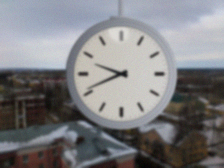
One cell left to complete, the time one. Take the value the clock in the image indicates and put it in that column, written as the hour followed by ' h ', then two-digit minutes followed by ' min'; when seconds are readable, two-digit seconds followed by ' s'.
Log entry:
9 h 41 min
